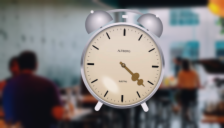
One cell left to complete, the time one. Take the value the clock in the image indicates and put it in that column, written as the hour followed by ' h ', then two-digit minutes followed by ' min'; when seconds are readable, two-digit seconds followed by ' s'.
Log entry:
4 h 22 min
